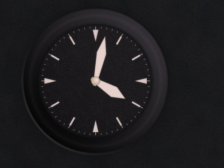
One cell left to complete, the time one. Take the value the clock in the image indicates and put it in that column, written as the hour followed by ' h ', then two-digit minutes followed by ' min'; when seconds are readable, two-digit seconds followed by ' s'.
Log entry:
4 h 02 min
